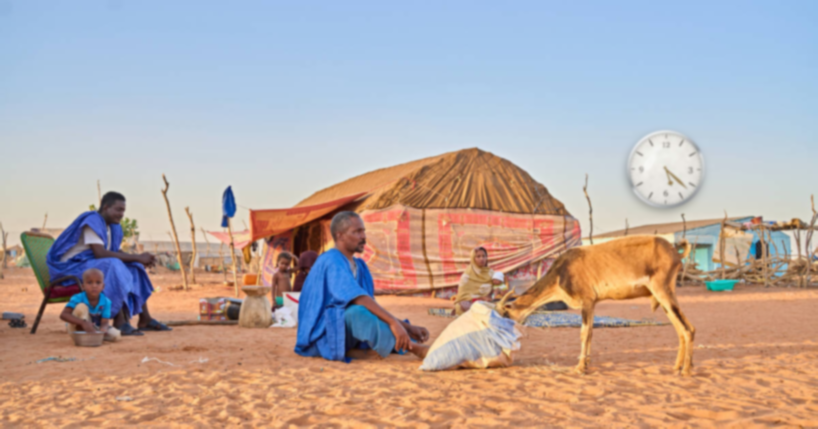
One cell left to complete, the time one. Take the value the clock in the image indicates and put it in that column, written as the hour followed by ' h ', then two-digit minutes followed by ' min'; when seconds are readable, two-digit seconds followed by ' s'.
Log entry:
5 h 22 min
